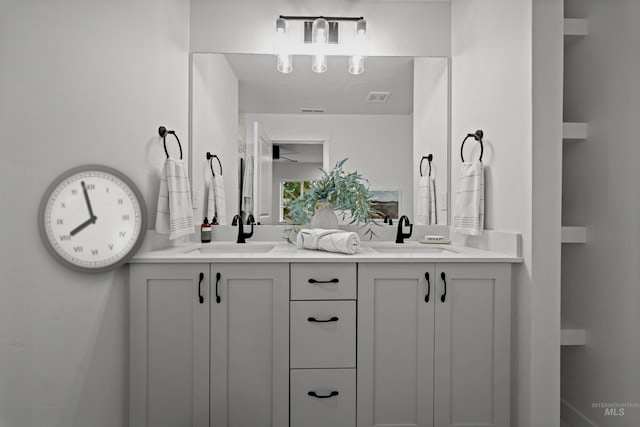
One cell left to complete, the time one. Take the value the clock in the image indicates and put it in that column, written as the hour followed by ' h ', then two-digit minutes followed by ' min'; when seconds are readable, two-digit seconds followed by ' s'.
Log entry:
7 h 58 min
